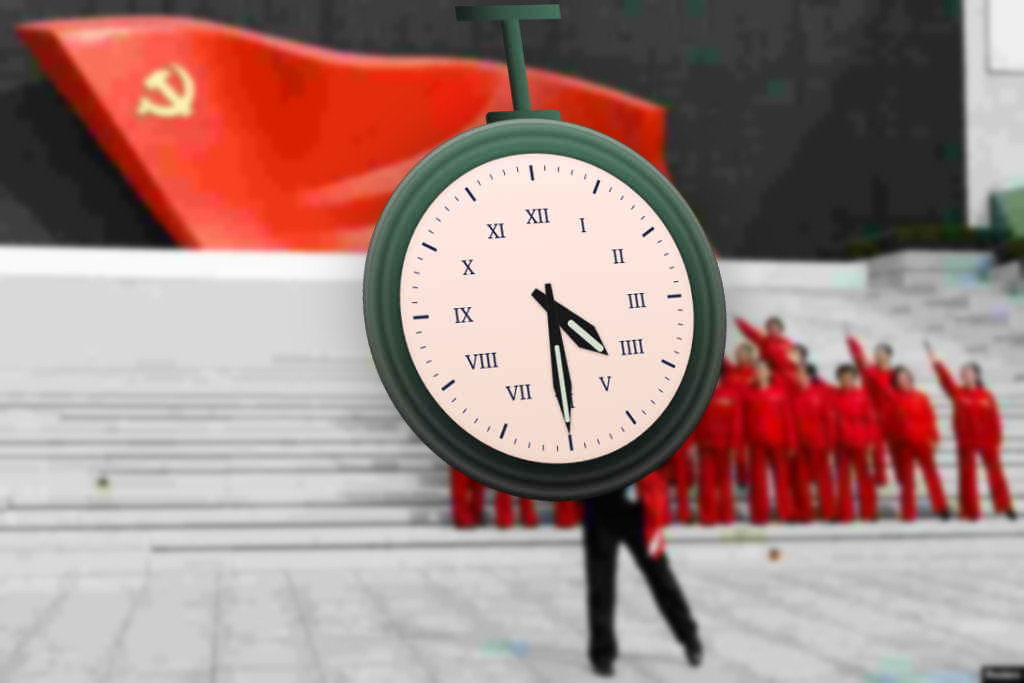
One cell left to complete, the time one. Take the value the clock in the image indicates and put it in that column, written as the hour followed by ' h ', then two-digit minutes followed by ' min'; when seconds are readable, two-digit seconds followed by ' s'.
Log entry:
4 h 30 min
